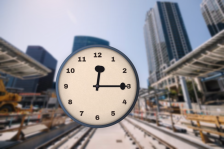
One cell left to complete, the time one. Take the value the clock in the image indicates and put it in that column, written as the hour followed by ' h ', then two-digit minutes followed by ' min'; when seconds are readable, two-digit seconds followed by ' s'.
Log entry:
12 h 15 min
